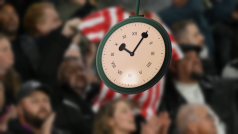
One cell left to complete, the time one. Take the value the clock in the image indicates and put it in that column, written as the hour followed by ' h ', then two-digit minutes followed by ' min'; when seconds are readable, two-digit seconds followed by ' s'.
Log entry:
10 h 05 min
